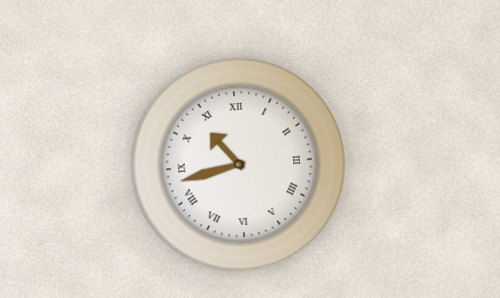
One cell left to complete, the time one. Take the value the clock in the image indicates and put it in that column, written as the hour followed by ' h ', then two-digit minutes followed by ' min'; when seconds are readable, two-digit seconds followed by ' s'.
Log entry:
10 h 43 min
